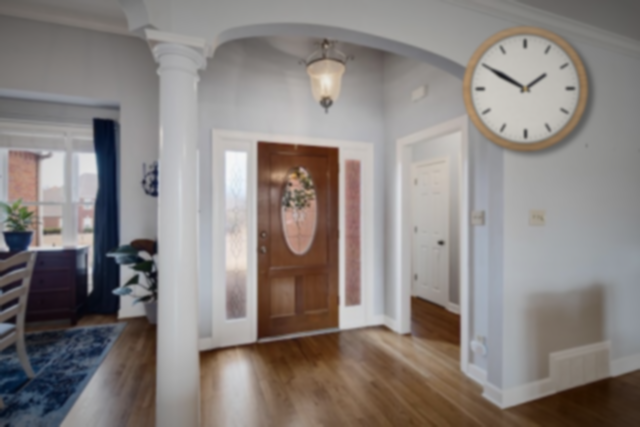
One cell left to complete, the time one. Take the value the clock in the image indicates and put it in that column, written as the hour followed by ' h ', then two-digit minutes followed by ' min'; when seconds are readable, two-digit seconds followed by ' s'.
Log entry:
1 h 50 min
